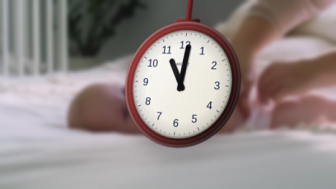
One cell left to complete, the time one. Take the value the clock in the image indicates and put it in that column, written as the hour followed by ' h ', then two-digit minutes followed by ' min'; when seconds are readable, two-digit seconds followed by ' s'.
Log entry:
11 h 01 min
